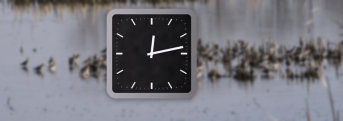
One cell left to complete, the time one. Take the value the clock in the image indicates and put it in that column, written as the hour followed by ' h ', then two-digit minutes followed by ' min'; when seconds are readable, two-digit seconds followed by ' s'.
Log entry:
12 h 13 min
